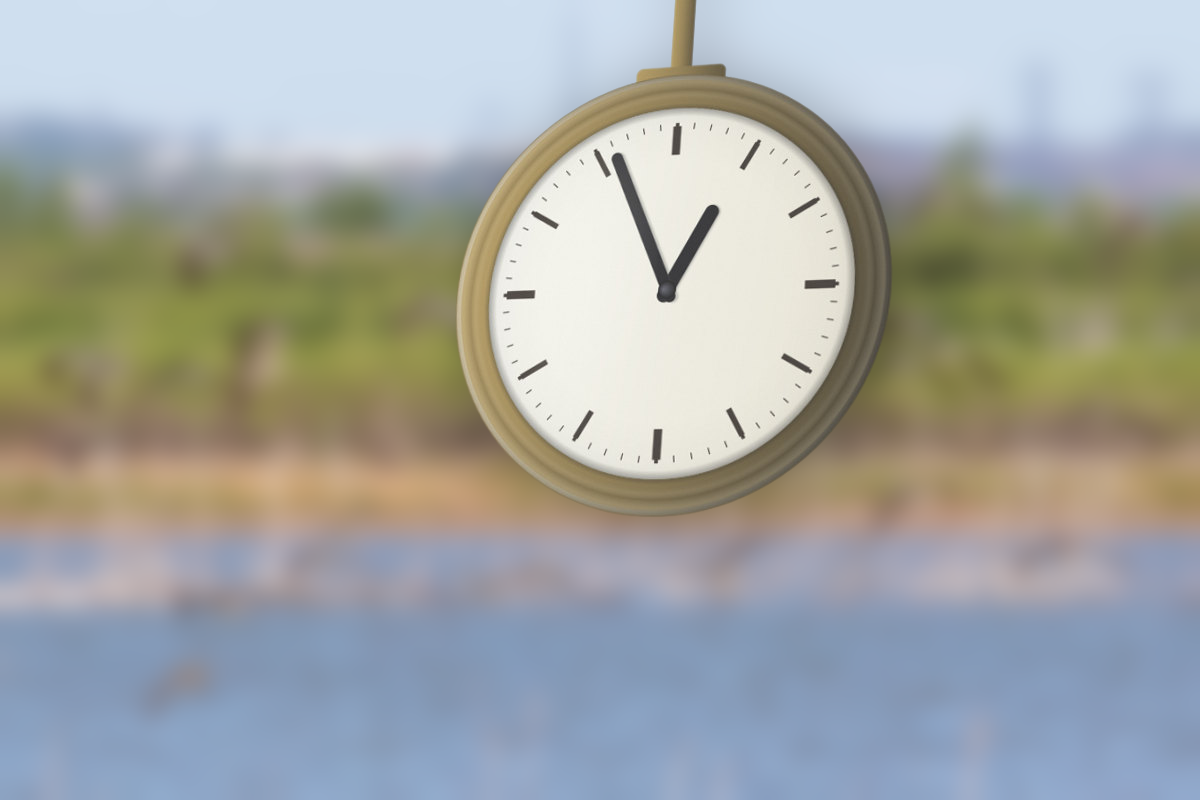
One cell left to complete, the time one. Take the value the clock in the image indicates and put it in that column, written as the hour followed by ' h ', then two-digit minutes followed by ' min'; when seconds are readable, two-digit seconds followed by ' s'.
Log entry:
12 h 56 min
